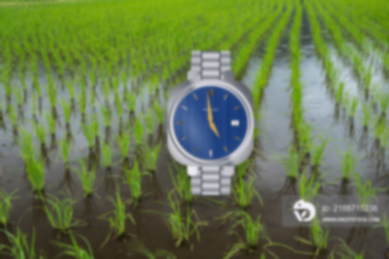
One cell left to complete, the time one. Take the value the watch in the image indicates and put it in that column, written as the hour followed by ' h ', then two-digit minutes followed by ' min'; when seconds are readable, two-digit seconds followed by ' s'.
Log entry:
4 h 59 min
